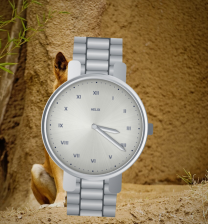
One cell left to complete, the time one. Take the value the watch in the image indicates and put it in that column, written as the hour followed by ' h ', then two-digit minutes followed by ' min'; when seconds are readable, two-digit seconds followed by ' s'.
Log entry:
3 h 21 min
